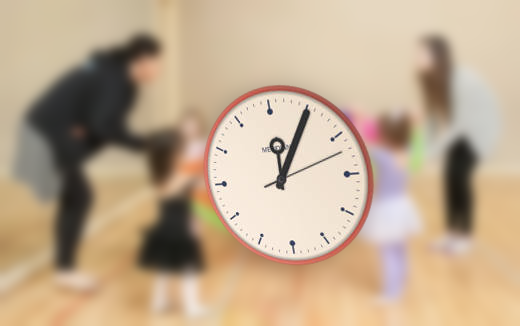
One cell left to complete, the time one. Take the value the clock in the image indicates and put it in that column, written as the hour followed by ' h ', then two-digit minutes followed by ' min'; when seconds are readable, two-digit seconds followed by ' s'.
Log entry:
12 h 05 min 12 s
